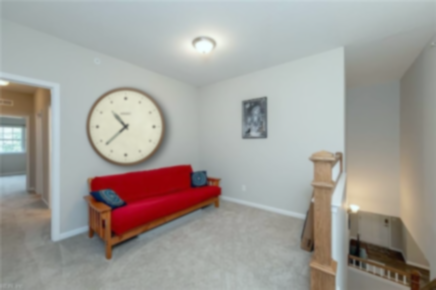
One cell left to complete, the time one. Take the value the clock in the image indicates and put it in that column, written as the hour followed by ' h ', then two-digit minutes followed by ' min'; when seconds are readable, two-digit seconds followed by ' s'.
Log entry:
10 h 38 min
